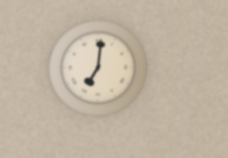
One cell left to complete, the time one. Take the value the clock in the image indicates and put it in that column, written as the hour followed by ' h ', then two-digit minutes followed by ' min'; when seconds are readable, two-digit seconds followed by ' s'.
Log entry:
7 h 01 min
